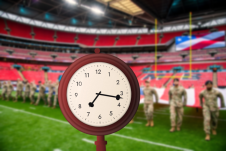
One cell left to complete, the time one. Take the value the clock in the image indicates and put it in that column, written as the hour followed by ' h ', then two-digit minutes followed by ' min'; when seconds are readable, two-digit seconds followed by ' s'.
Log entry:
7 h 17 min
